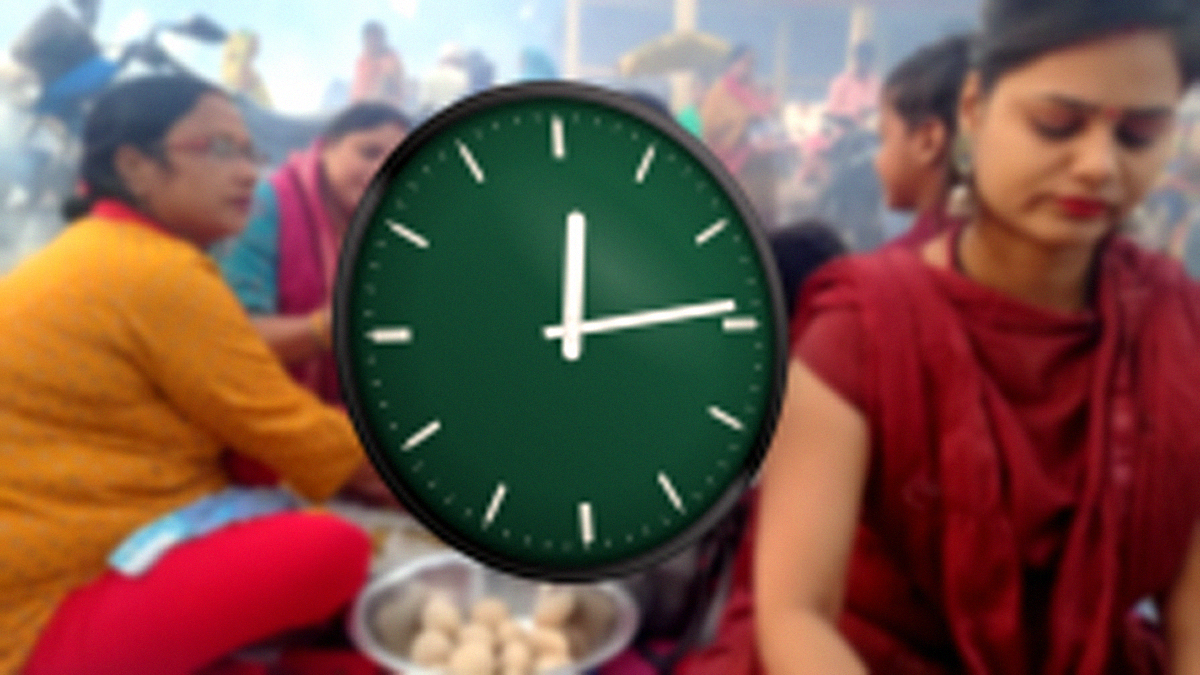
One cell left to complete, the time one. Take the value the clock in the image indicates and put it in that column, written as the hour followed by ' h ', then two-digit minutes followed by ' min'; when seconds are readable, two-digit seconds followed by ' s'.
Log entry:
12 h 14 min
